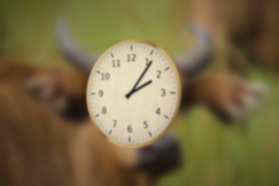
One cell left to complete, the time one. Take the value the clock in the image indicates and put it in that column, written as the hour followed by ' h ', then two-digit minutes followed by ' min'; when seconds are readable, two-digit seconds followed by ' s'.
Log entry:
2 h 06 min
